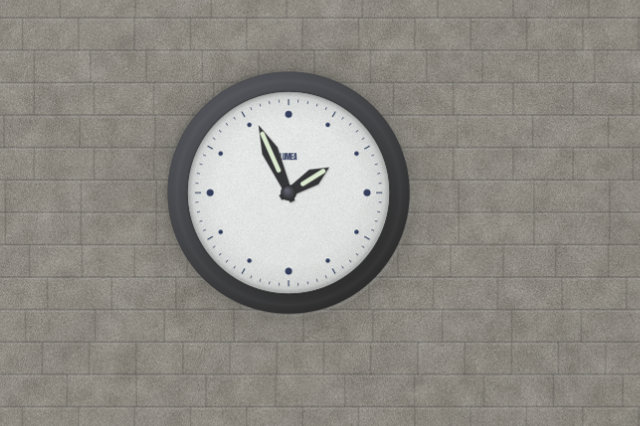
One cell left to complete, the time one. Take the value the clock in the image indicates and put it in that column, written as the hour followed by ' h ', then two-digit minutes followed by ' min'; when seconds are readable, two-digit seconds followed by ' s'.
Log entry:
1 h 56 min
